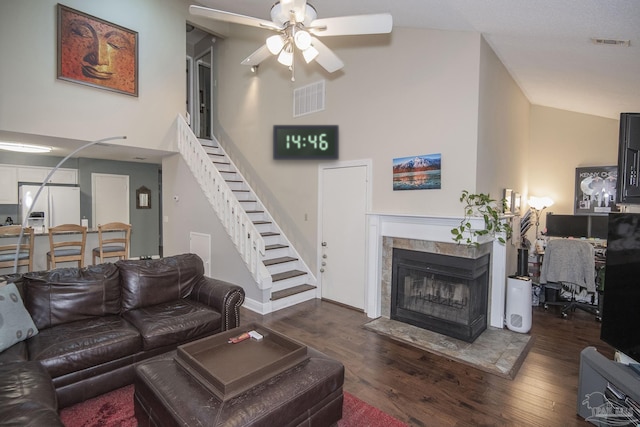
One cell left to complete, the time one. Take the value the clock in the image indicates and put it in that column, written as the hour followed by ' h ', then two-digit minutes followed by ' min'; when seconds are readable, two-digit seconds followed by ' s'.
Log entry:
14 h 46 min
